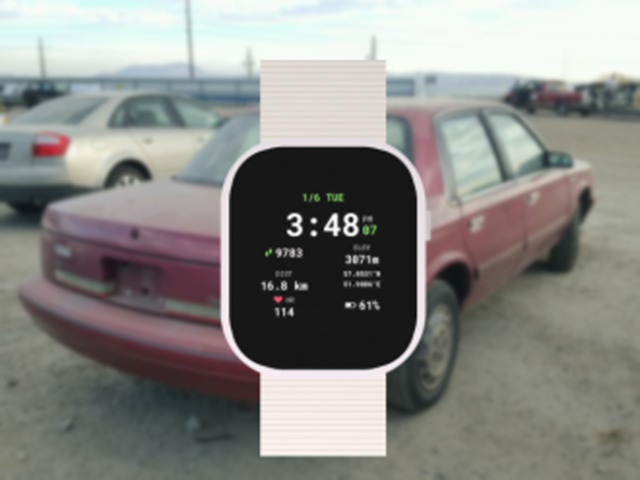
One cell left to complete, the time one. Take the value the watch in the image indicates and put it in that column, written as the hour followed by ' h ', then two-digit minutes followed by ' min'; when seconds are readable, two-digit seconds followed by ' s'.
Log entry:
3 h 48 min
